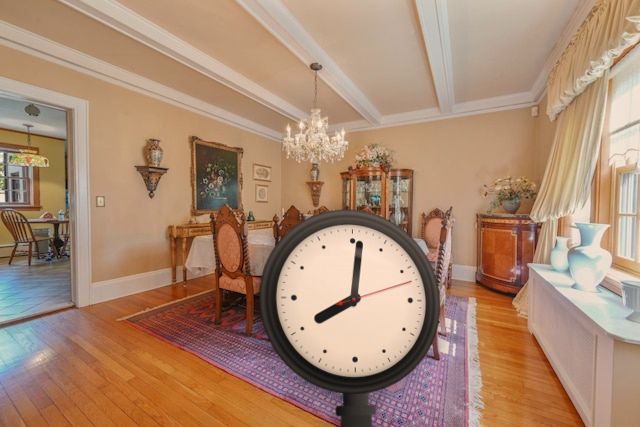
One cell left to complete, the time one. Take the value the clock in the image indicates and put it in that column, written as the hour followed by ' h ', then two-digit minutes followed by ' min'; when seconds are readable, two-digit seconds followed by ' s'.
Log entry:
8 h 01 min 12 s
